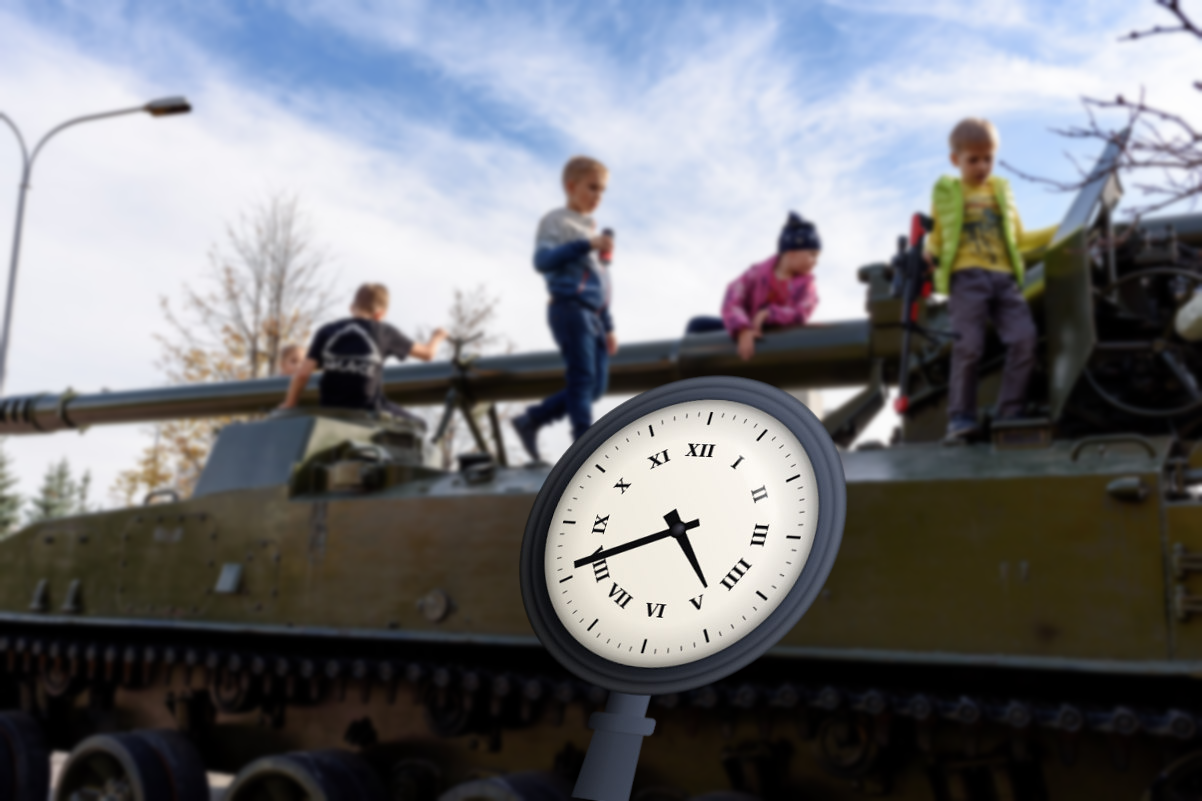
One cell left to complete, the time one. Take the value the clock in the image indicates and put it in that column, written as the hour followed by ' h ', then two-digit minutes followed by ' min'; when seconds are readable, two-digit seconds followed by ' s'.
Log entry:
4 h 41 min
